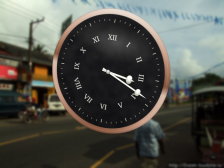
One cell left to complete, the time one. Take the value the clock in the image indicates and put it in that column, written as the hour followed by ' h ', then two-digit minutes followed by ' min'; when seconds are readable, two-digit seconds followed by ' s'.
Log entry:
3 h 19 min
